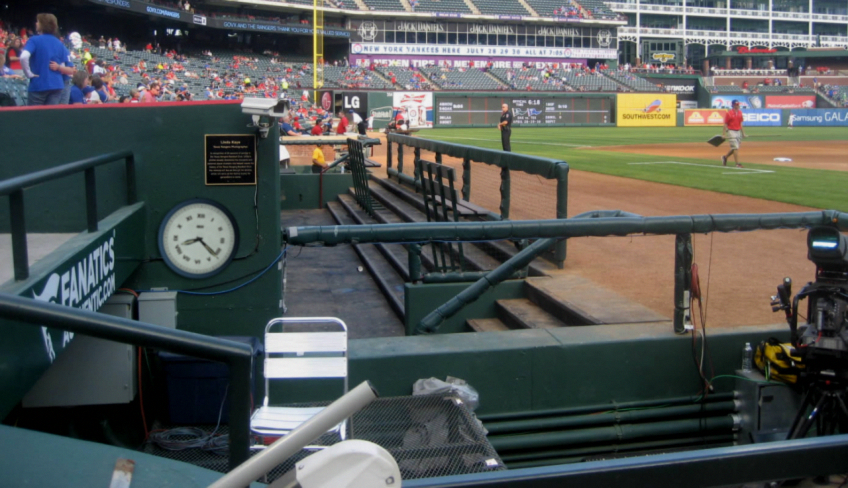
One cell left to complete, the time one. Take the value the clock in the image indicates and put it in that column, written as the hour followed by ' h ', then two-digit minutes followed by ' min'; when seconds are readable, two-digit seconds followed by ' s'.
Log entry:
8 h 22 min
